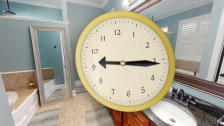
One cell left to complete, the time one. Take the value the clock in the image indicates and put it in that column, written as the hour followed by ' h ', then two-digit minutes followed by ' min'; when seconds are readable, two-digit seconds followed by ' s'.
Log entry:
9 h 16 min
